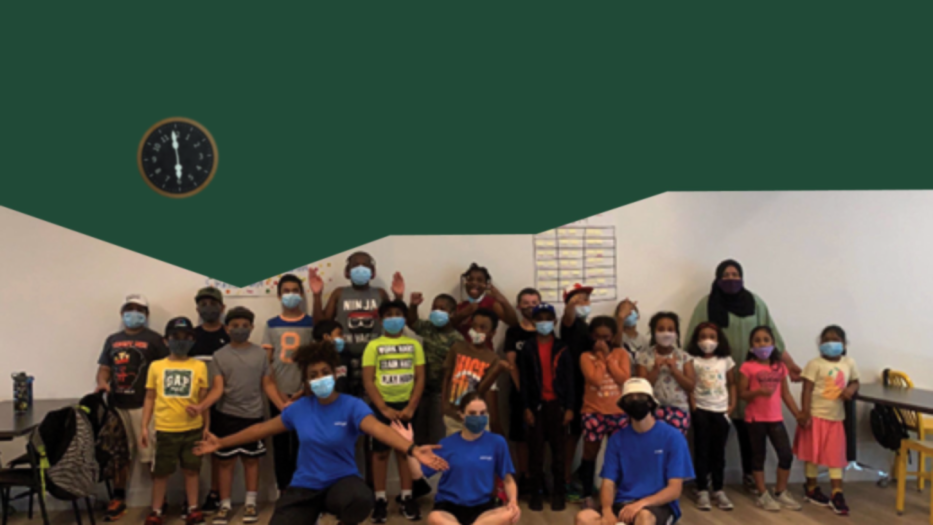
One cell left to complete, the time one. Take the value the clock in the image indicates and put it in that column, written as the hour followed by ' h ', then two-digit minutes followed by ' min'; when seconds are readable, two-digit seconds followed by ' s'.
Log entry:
5 h 59 min
